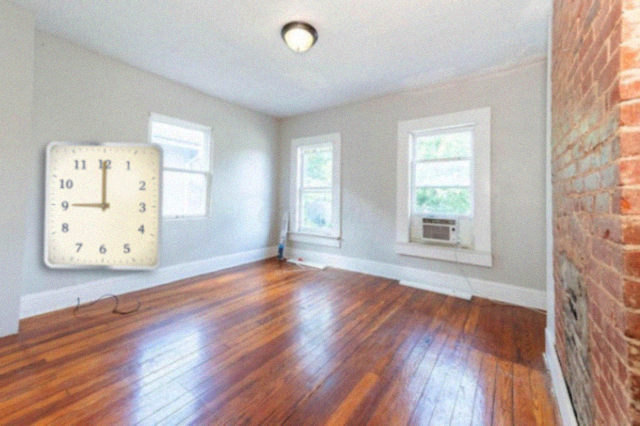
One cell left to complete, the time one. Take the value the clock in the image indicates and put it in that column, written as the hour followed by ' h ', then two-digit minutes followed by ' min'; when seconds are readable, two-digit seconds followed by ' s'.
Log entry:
9 h 00 min
